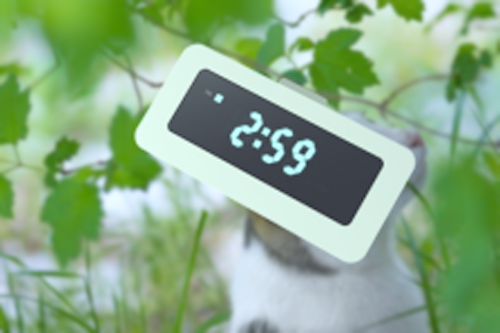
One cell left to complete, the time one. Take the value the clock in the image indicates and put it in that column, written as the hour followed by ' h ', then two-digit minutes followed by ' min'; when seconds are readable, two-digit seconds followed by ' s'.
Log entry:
2 h 59 min
